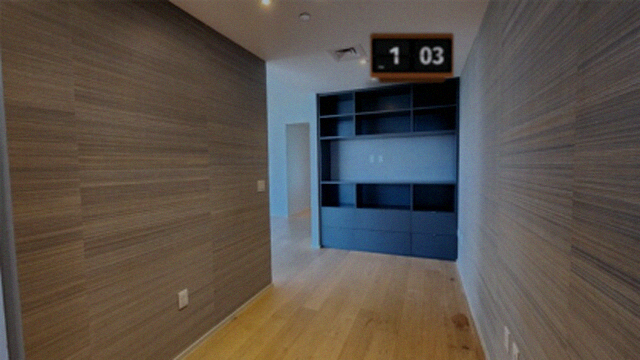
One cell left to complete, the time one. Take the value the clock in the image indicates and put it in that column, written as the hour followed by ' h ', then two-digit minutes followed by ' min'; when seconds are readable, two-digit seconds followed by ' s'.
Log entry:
1 h 03 min
